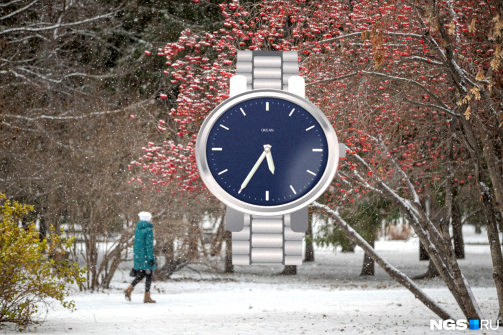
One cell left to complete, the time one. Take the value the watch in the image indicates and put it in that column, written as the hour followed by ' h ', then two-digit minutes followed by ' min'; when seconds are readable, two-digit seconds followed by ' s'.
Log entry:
5 h 35 min
